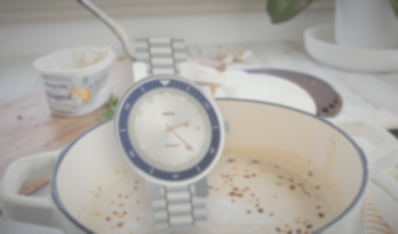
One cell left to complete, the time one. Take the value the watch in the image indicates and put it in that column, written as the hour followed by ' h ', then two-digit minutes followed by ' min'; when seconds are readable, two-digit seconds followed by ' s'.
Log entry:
2 h 23 min
